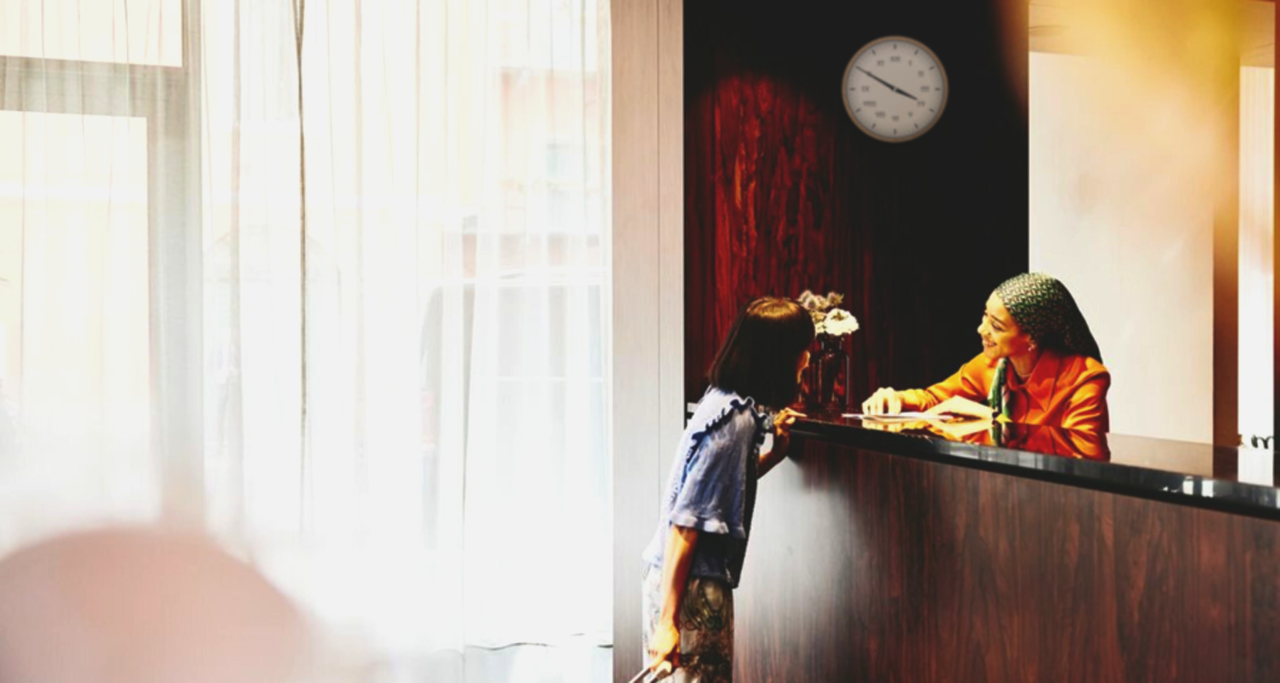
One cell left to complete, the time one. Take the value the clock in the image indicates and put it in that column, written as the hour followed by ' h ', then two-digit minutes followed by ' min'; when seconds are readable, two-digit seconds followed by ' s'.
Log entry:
3 h 50 min
